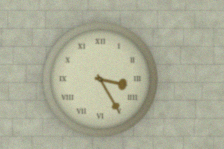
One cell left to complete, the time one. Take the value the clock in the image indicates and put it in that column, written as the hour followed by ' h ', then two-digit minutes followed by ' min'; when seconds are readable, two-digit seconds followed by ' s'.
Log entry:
3 h 25 min
